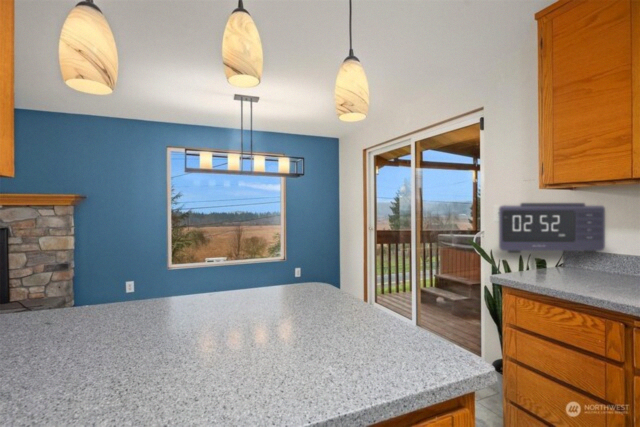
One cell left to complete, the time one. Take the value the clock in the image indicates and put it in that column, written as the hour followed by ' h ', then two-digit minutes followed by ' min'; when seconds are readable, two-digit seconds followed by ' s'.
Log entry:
2 h 52 min
